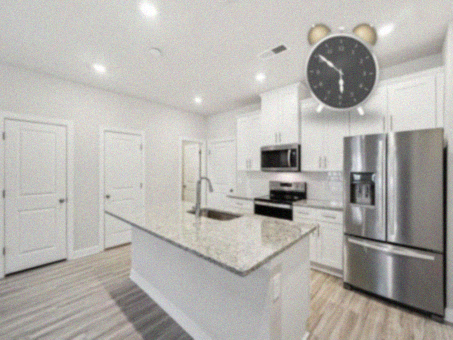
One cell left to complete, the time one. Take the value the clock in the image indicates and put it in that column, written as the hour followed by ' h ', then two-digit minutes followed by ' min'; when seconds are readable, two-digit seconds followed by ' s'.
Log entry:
5 h 51 min
